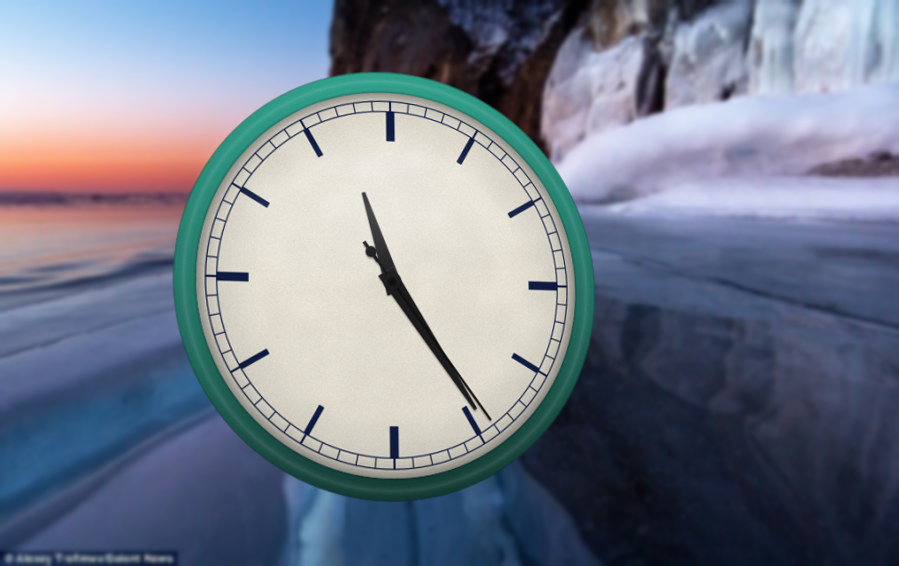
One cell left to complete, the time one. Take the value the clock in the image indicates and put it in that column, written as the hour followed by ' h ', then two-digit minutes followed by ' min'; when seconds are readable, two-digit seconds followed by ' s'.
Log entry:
11 h 24 min 24 s
